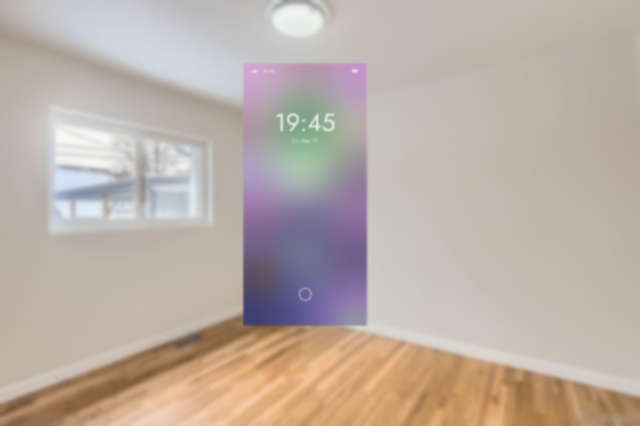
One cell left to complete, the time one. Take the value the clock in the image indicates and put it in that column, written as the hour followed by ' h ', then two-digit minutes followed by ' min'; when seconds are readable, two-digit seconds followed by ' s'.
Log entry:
19 h 45 min
